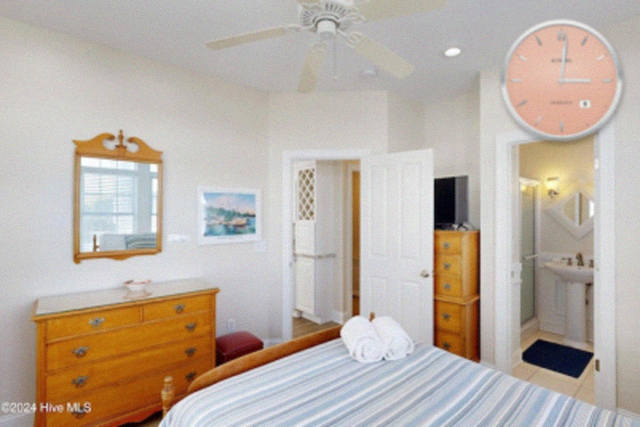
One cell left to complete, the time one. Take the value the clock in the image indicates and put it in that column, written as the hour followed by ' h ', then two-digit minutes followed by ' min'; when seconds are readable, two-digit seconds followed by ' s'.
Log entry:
3 h 01 min
